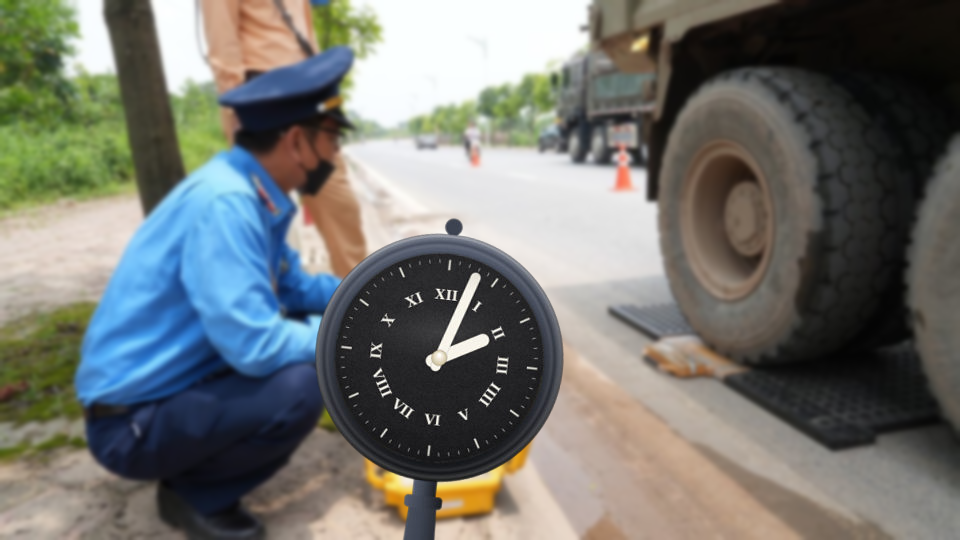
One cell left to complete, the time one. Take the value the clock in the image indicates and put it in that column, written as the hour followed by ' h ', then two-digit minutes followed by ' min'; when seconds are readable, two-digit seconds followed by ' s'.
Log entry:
2 h 03 min
